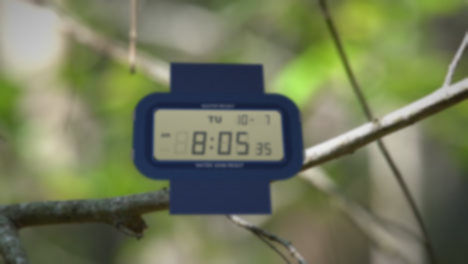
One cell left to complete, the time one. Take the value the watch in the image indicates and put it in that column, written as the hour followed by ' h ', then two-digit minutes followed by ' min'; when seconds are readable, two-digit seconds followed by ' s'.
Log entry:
8 h 05 min
